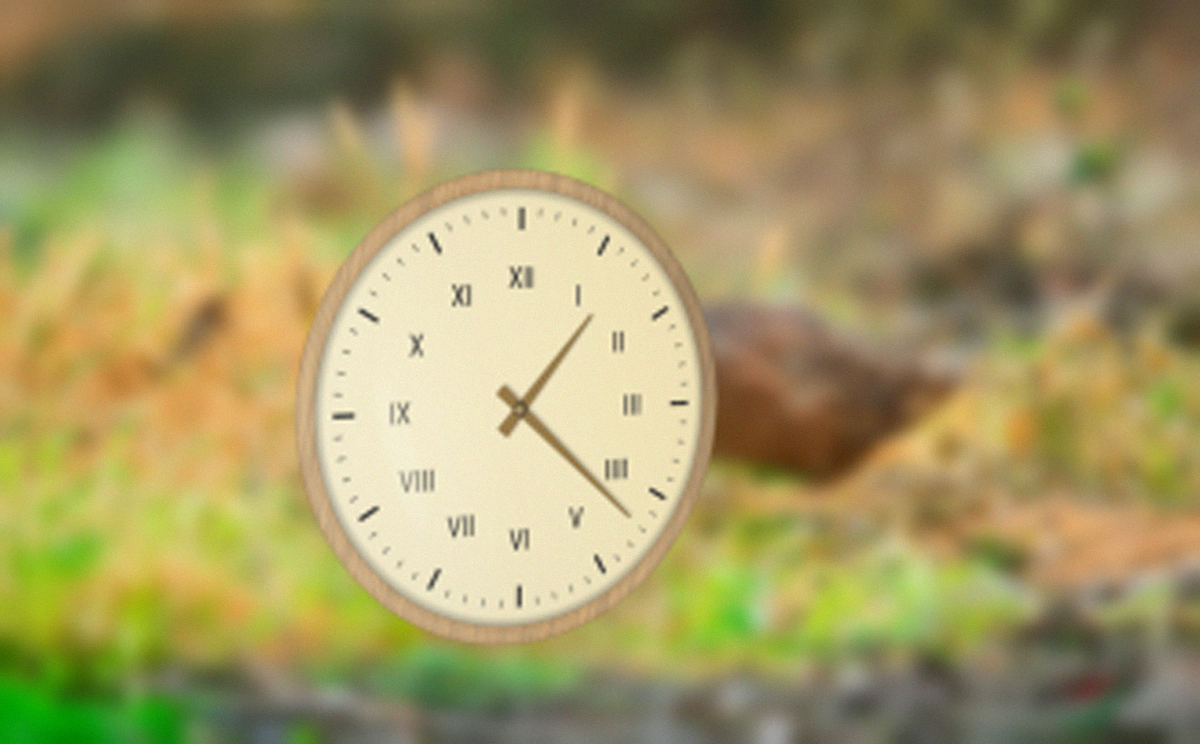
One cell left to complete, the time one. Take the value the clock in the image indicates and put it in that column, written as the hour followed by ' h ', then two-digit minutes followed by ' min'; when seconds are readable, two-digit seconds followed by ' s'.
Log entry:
1 h 22 min
